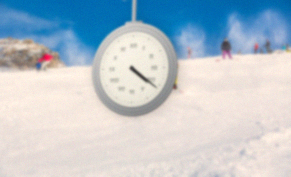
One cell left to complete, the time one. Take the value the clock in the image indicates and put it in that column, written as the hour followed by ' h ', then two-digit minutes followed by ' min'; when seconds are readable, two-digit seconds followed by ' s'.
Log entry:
4 h 21 min
